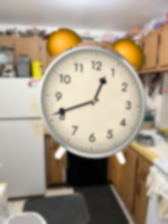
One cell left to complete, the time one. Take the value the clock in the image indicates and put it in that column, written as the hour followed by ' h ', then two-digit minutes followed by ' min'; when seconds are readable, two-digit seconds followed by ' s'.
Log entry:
12 h 41 min
